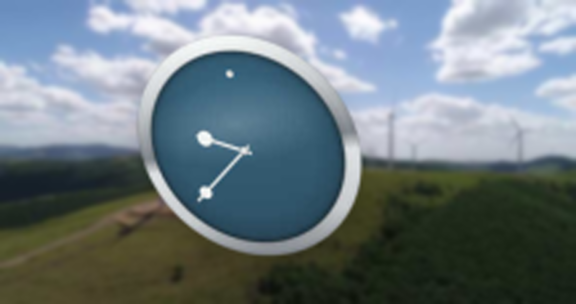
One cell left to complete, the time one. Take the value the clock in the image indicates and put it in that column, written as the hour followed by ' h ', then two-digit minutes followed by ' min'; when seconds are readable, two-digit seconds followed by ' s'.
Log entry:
9 h 38 min
